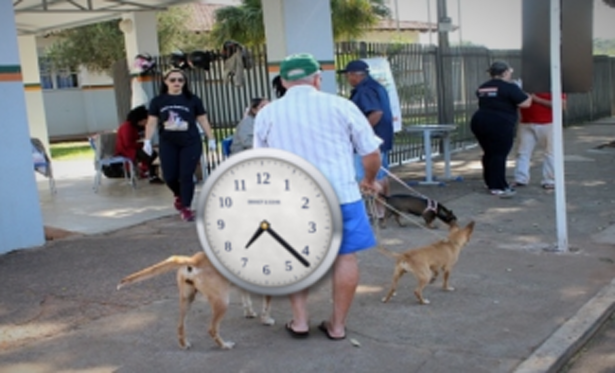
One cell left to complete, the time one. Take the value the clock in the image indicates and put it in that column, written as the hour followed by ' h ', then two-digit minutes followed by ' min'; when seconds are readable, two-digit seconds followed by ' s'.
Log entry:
7 h 22 min
